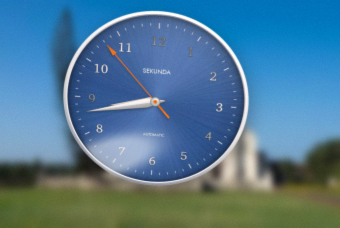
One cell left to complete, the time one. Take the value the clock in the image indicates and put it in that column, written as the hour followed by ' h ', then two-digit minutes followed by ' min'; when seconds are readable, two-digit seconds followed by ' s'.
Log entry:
8 h 42 min 53 s
